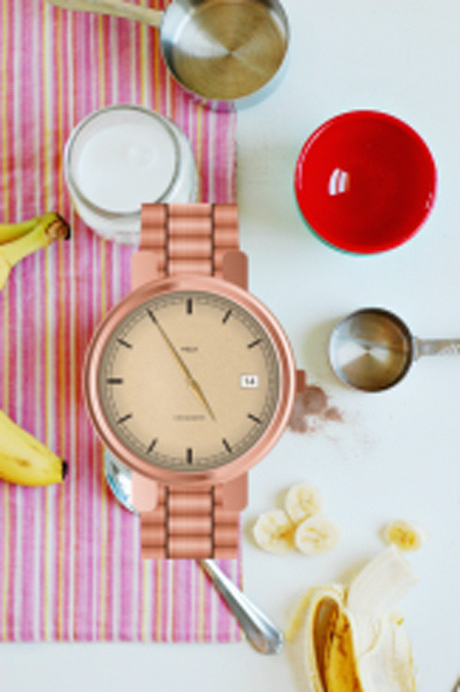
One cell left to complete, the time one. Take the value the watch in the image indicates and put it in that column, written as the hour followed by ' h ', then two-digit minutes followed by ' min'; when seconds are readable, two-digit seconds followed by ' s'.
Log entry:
4 h 55 min
